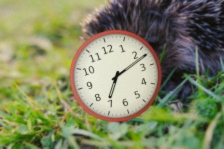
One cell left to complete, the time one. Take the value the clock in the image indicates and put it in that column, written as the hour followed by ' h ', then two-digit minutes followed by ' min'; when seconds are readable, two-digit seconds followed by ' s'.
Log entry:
7 h 12 min
